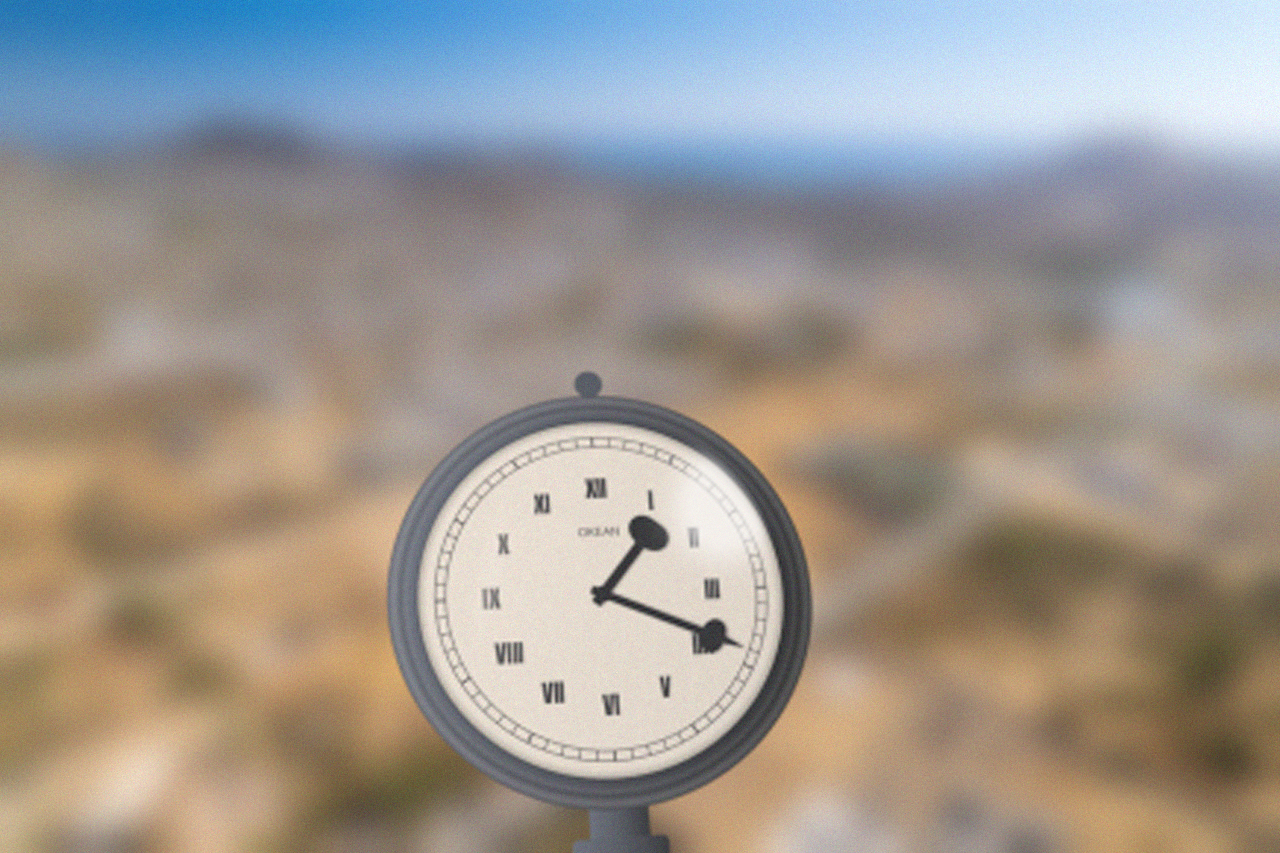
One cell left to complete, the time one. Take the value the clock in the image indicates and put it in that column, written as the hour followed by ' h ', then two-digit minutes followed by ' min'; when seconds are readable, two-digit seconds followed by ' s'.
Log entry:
1 h 19 min
